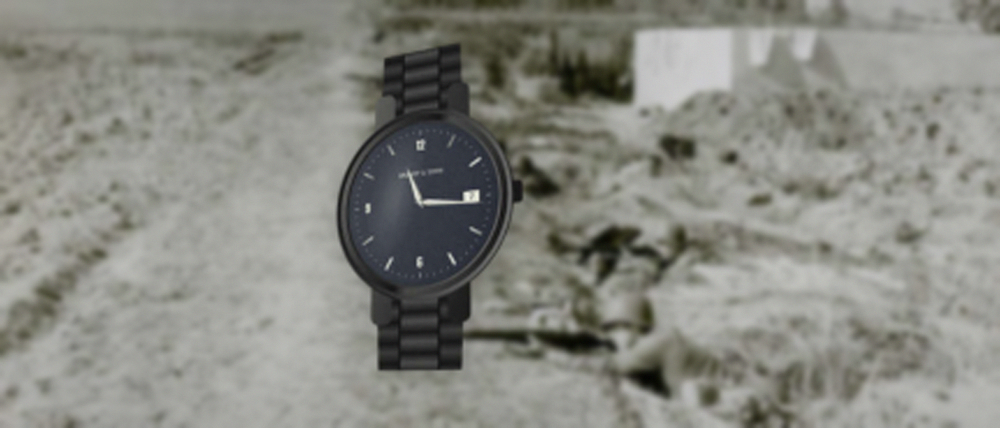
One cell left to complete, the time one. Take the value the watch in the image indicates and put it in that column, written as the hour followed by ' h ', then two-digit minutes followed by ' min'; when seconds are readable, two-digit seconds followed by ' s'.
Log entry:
11 h 16 min
